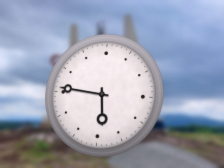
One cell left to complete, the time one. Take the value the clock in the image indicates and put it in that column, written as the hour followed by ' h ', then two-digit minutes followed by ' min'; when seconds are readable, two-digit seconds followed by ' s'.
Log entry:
5 h 46 min
